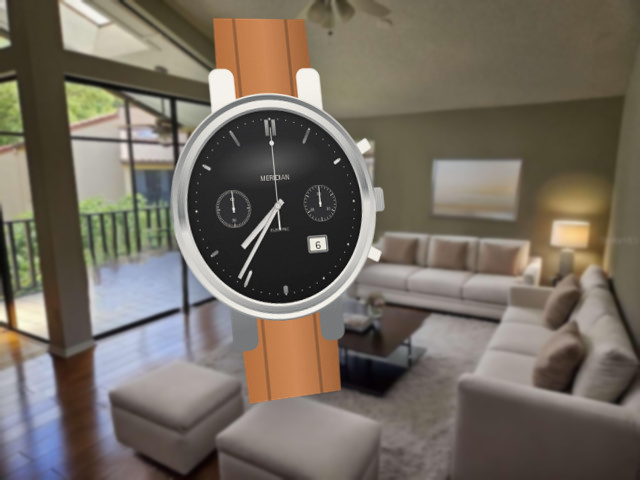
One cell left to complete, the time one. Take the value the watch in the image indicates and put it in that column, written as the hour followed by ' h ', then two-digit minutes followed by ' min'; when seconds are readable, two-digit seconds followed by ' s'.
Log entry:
7 h 36 min
